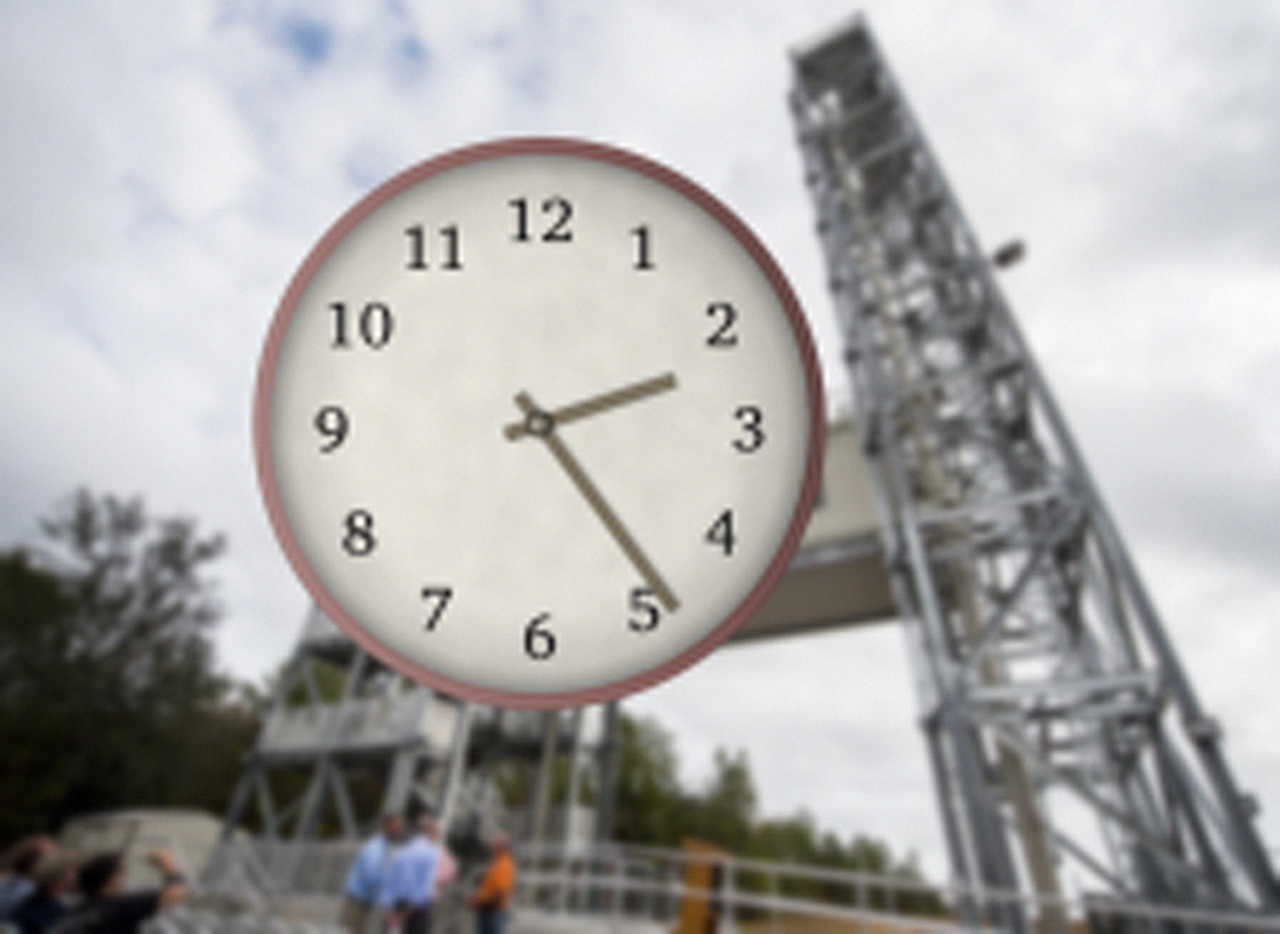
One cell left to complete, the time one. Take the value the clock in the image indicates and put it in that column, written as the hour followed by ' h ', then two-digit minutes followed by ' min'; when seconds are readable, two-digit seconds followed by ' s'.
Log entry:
2 h 24 min
